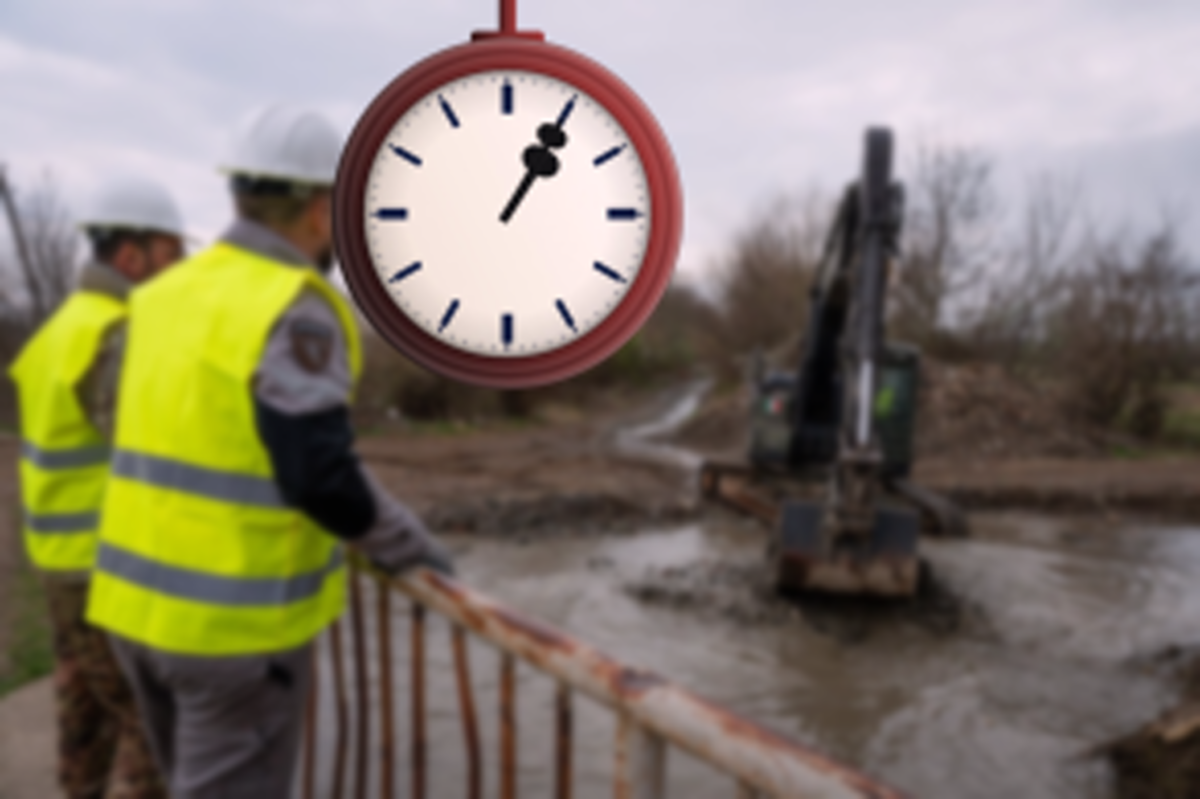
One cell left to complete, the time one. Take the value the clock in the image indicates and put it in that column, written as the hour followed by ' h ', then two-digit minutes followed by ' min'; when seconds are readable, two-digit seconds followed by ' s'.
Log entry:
1 h 05 min
